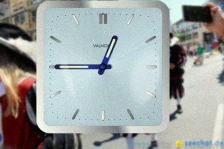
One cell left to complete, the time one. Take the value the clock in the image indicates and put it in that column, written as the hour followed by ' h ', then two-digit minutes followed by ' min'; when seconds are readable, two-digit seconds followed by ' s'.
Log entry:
12 h 45 min
